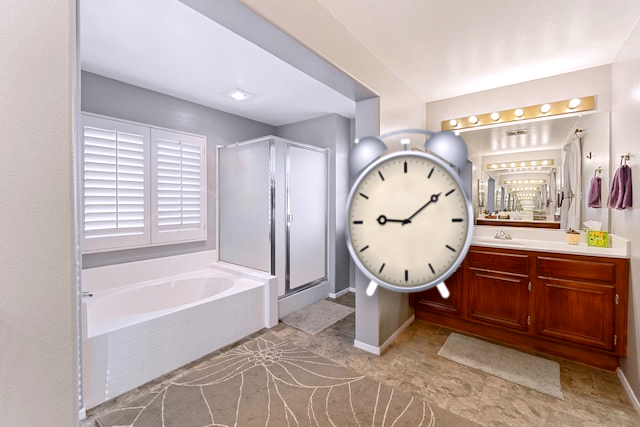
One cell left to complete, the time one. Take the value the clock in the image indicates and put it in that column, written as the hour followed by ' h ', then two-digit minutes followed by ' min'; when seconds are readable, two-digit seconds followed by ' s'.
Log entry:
9 h 09 min
